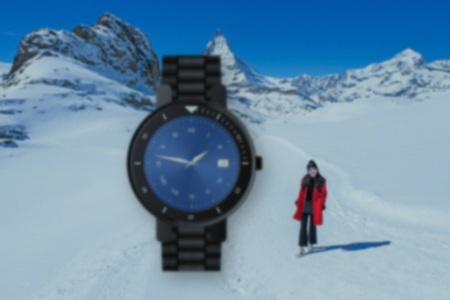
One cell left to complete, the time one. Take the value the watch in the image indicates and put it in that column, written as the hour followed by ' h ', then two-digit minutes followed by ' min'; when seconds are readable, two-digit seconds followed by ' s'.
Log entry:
1 h 47 min
